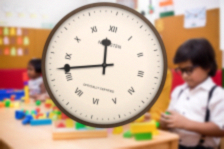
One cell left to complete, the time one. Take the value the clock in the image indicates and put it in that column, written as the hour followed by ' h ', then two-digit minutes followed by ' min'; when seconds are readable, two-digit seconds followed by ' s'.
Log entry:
11 h 42 min
